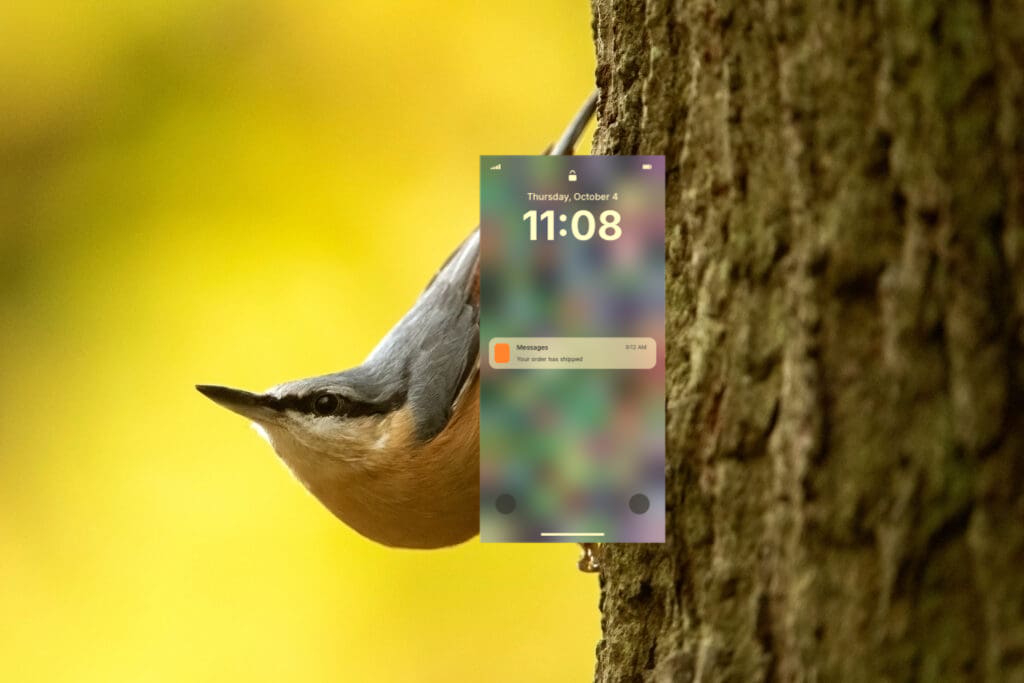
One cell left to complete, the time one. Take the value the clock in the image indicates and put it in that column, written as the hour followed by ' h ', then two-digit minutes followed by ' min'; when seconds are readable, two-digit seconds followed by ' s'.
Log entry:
11 h 08 min
